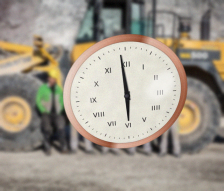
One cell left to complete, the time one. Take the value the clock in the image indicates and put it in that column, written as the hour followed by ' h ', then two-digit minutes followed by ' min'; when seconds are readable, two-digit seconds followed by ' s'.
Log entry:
5 h 59 min
